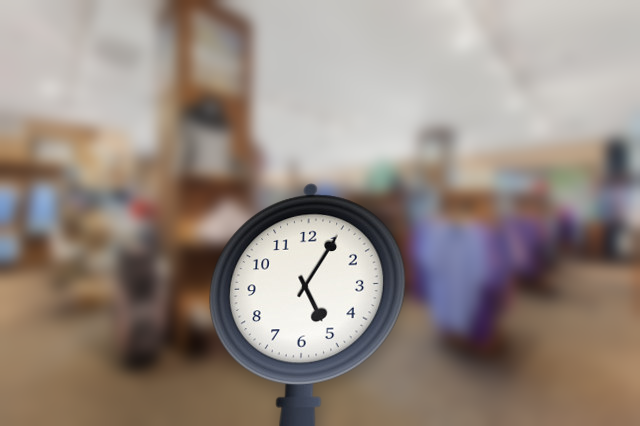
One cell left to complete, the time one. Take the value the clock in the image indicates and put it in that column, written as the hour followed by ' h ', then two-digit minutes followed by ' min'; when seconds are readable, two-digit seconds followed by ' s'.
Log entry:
5 h 05 min
